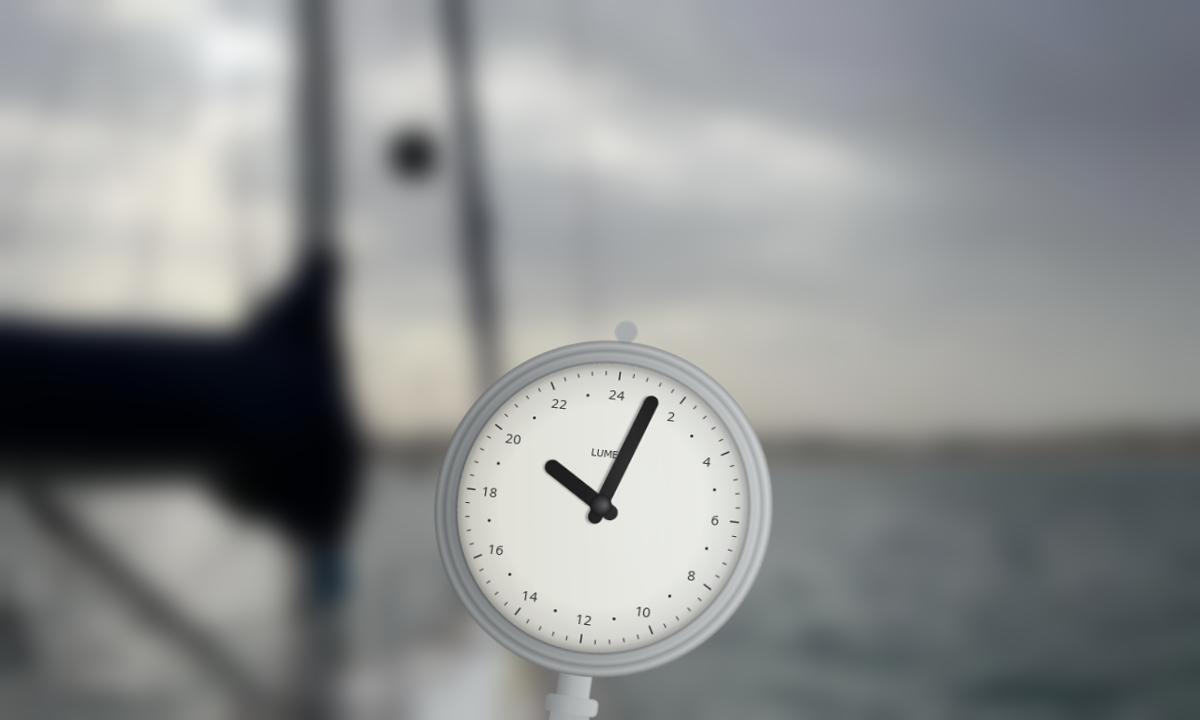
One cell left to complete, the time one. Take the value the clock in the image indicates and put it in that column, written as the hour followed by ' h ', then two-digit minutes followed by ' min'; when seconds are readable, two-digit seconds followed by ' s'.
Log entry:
20 h 03 min
